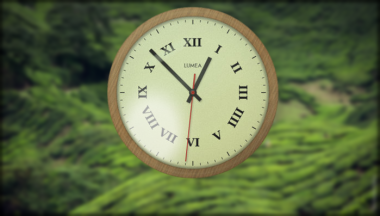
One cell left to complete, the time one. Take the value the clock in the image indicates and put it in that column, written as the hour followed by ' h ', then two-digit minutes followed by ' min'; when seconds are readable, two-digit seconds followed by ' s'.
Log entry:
12 h 52 min 31 s
